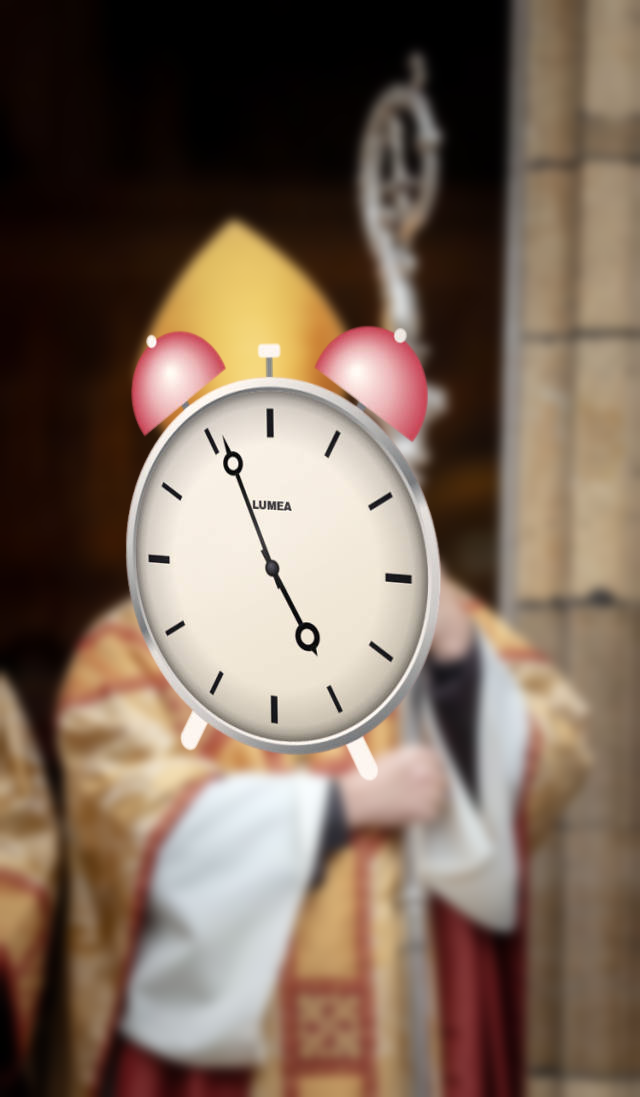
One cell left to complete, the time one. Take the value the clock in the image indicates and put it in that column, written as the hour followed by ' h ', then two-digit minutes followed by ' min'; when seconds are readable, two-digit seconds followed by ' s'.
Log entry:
4 h 56 min
